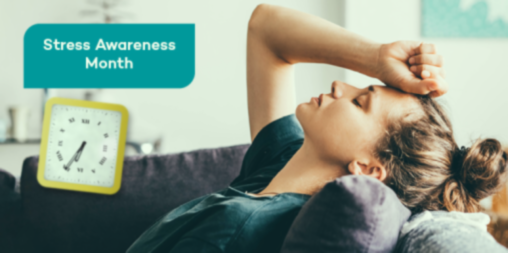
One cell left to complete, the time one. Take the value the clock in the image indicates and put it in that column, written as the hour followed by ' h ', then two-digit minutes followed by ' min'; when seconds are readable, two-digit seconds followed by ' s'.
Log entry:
6 h 35 min
